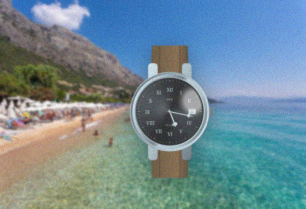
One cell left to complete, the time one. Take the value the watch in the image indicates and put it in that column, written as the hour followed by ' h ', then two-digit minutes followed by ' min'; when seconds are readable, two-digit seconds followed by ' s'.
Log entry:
5 h 17 min
